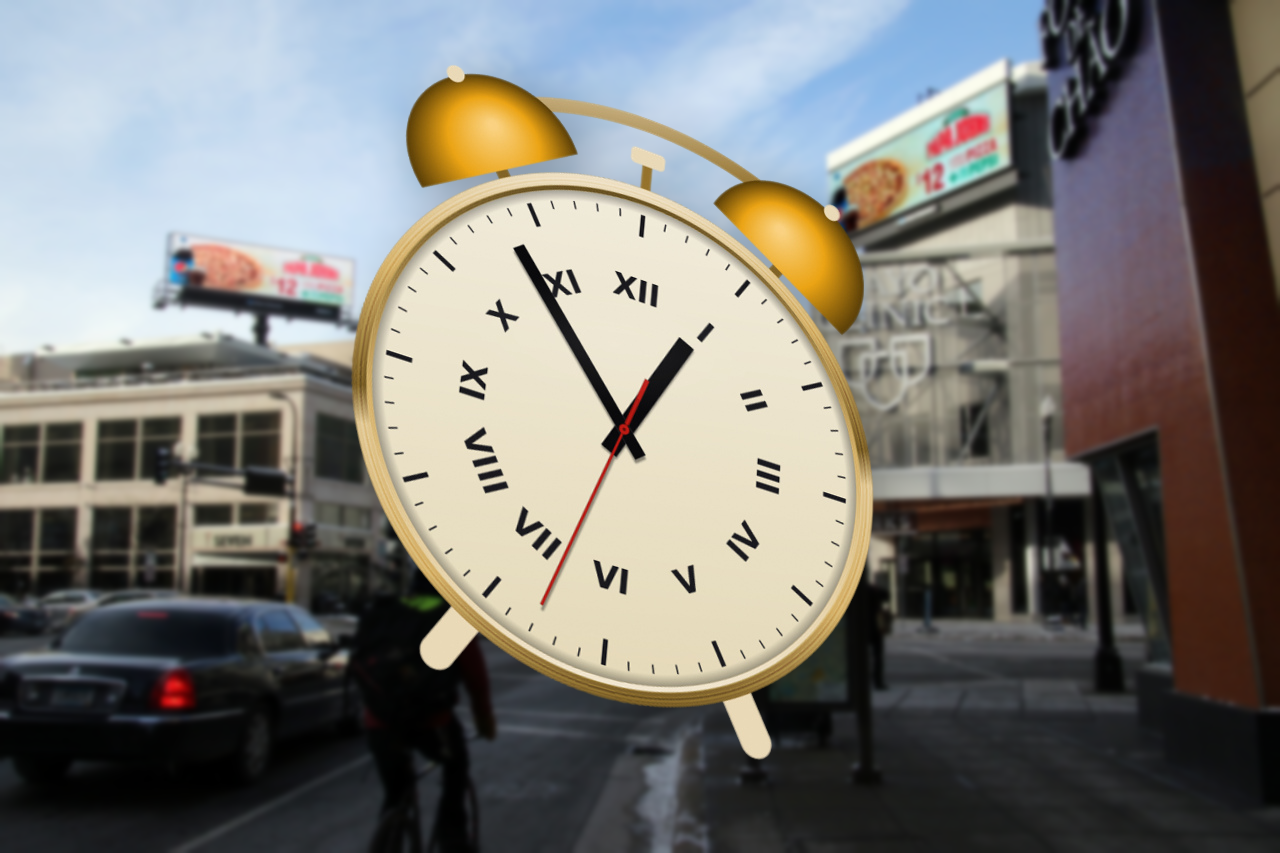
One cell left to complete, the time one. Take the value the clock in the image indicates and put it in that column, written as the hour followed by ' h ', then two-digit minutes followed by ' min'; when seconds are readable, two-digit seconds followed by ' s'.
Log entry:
12 h 53 min 33 s
